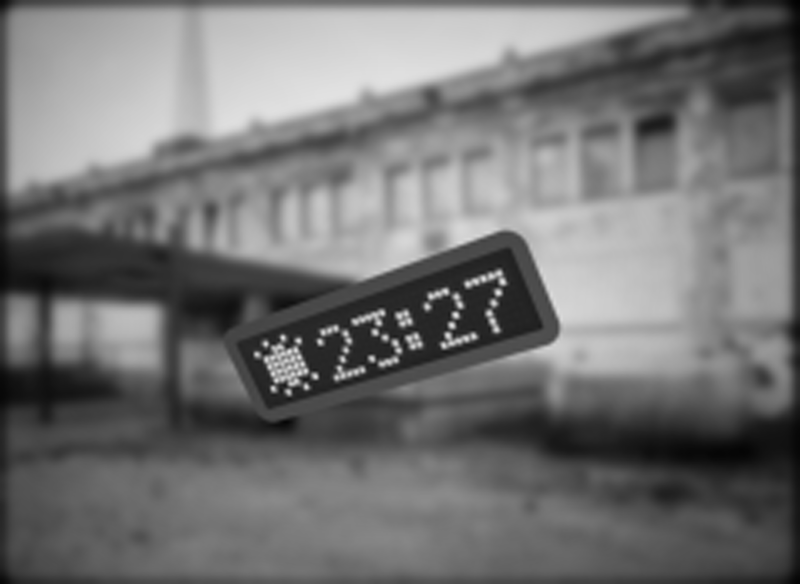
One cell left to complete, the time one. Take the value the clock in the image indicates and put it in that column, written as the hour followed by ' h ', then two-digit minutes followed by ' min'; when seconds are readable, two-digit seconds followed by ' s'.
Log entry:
23 h 27 min
